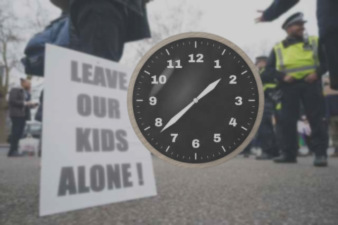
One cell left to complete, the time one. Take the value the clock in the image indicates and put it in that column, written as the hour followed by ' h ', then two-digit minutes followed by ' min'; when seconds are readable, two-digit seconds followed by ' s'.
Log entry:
1 h 38 min
